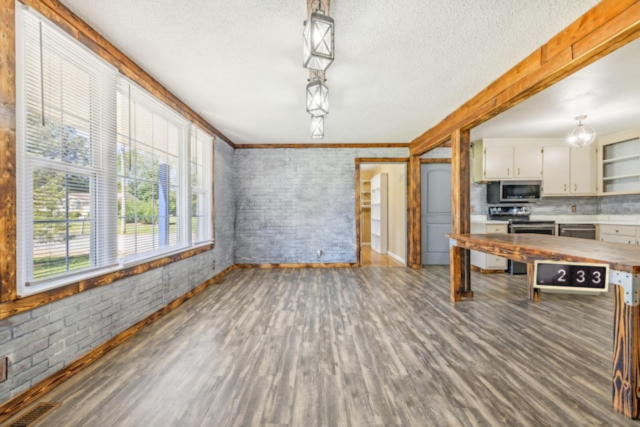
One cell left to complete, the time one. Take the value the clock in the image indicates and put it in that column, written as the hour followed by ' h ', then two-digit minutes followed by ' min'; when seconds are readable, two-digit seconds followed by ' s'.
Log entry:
2 h 33 min
